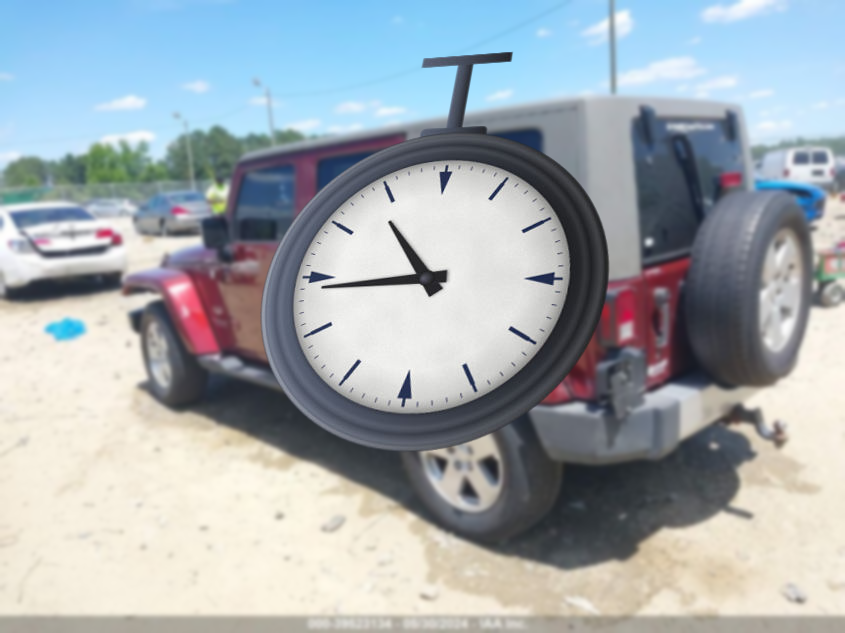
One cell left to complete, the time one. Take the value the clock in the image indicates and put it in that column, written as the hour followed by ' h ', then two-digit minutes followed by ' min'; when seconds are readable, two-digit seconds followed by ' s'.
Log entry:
10 h 44 min
